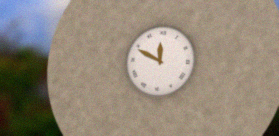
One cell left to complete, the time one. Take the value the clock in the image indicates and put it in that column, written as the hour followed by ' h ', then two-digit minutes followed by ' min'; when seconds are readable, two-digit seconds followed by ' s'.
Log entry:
11 h 49 min
